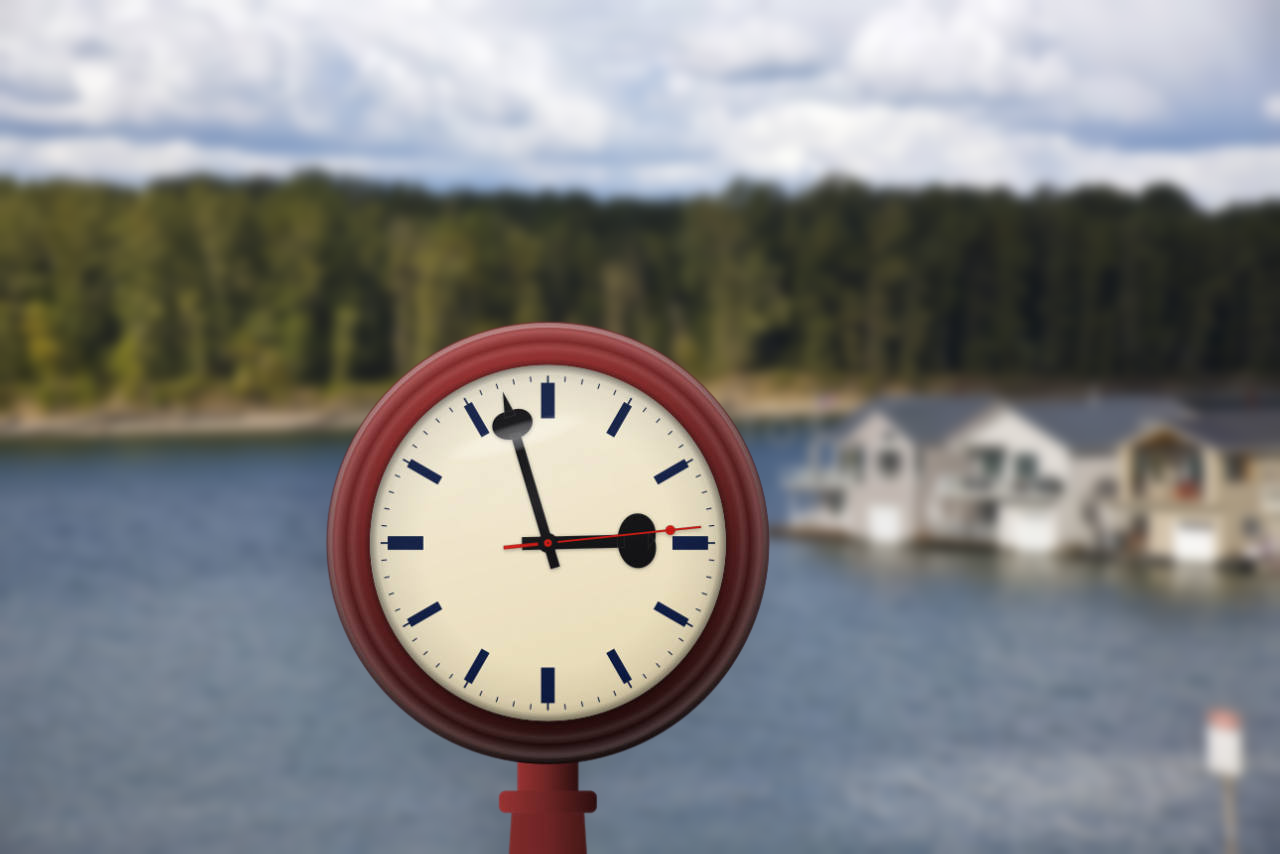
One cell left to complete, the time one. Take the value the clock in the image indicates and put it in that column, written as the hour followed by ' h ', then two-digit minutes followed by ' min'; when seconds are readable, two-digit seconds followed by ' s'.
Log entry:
2 h 57 min 14 s
